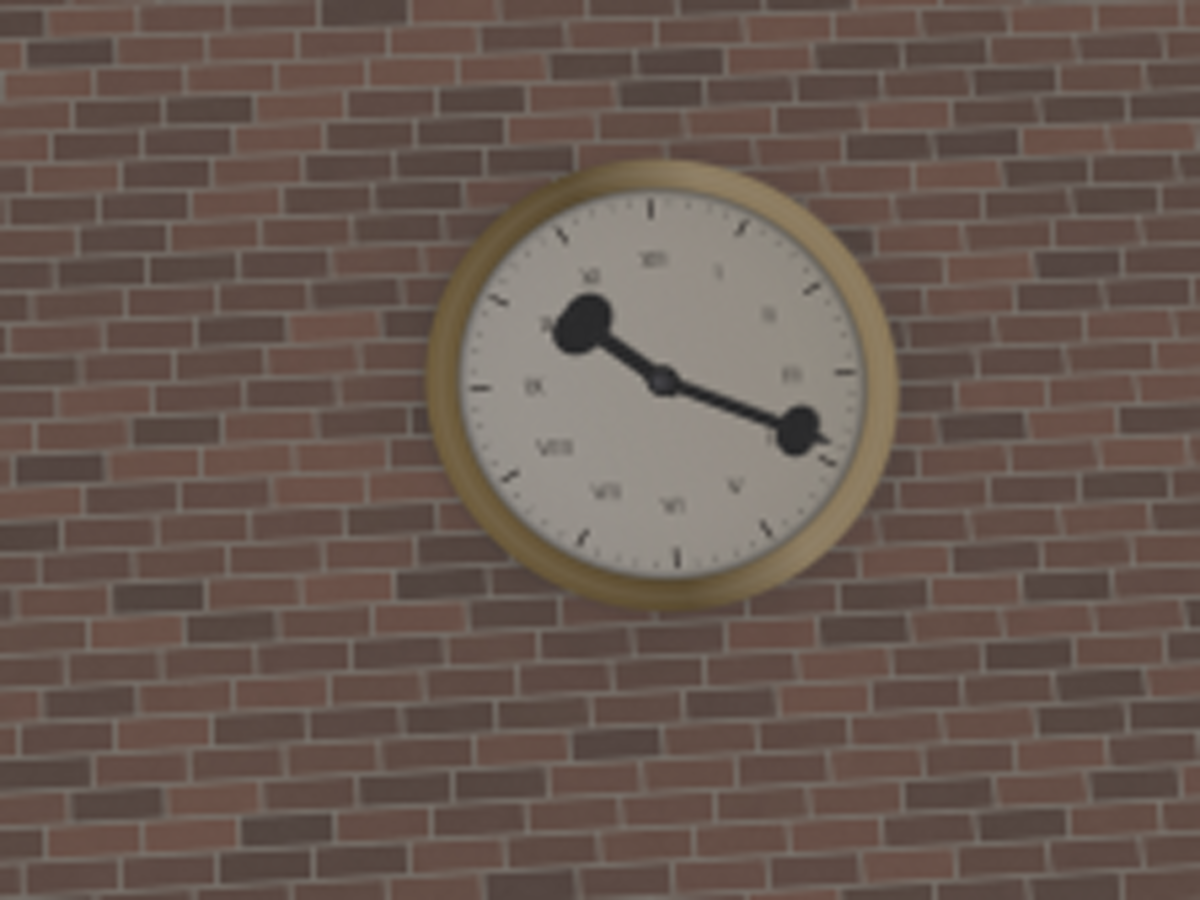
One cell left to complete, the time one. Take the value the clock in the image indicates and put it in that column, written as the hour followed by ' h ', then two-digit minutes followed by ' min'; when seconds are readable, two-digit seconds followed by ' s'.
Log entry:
10 h 19 min
